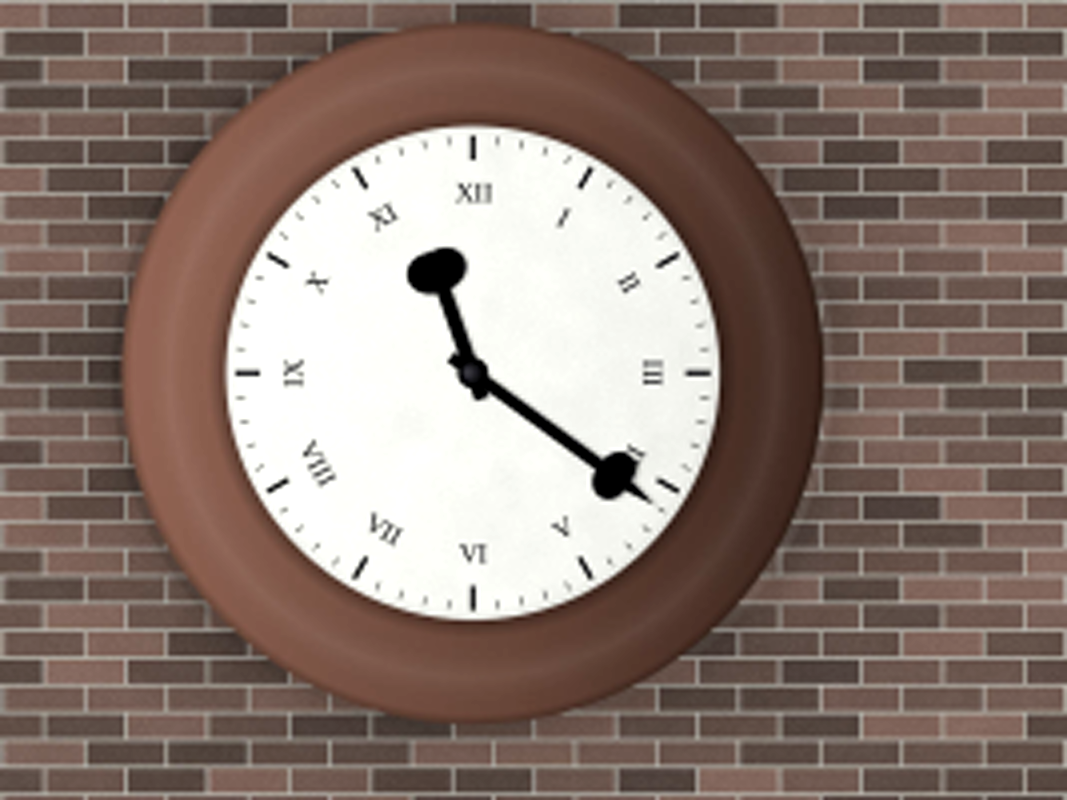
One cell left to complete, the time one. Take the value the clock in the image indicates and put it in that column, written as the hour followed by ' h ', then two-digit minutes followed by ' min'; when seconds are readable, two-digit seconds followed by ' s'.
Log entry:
11 h 21 min
